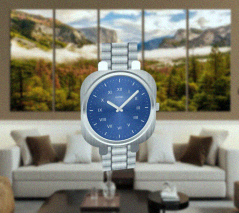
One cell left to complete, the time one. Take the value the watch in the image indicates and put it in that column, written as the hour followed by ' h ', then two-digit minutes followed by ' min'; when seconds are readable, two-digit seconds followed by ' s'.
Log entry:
10 h 08 min
